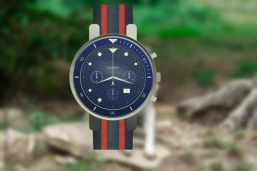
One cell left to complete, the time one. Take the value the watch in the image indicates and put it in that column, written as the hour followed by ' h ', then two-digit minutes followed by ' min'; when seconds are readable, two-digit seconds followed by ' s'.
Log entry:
8 h 18 min
